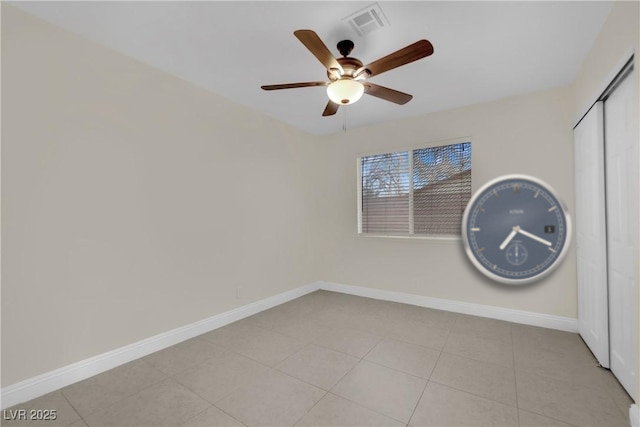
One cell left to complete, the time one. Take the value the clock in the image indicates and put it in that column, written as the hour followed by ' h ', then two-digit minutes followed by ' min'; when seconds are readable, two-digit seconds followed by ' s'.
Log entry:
7 h 19 min
